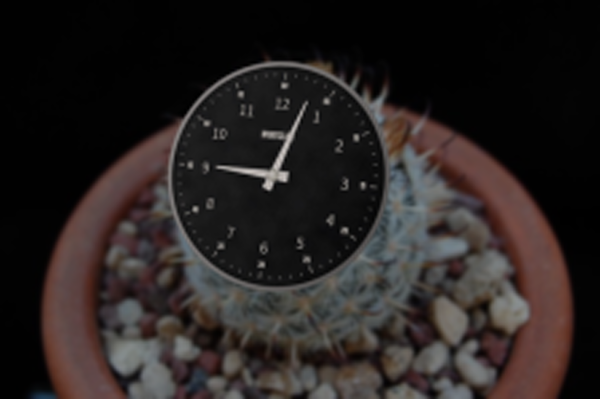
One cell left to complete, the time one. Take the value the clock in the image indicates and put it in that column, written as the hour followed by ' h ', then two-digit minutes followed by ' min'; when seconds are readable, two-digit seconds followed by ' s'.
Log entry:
9 h 03 min
